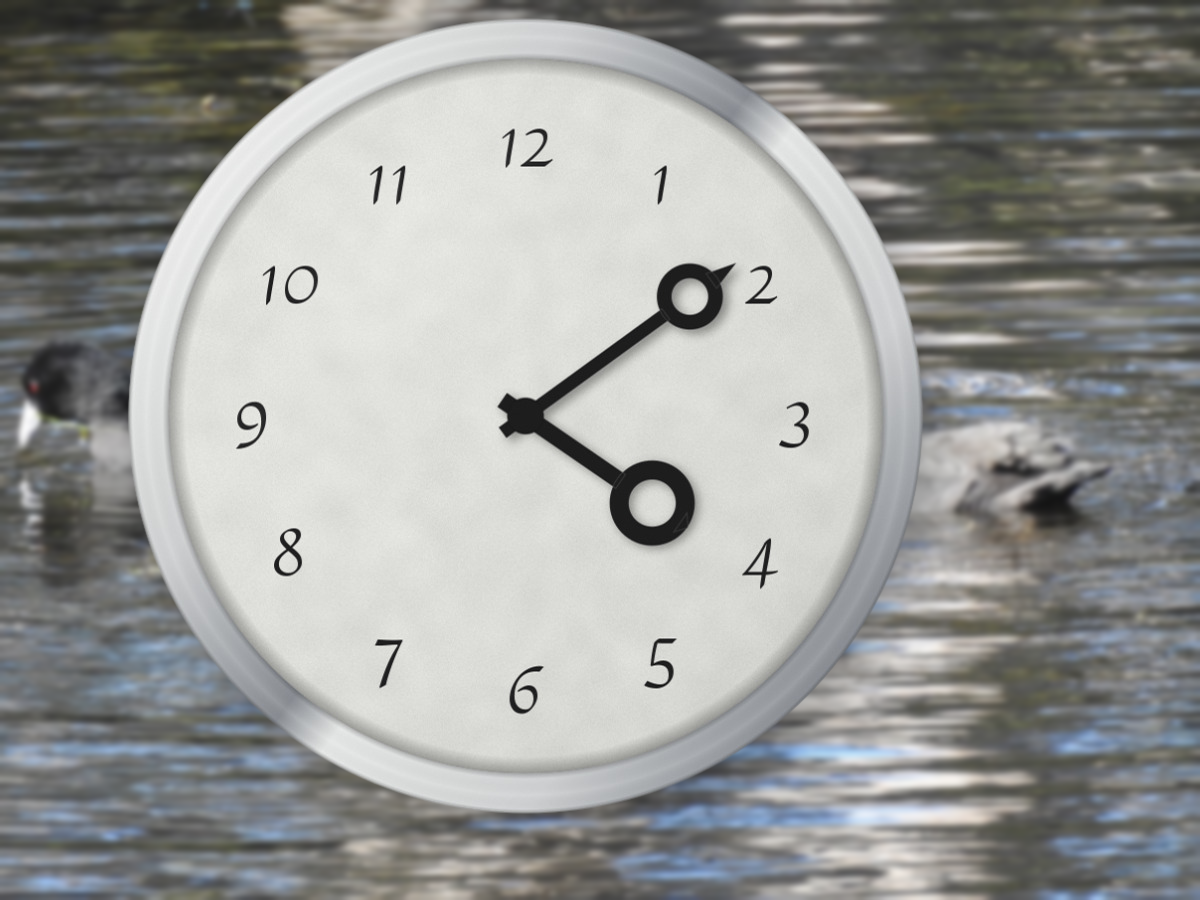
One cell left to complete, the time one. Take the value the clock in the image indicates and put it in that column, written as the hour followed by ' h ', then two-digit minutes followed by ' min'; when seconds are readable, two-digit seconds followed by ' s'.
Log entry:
4 h 09 min
